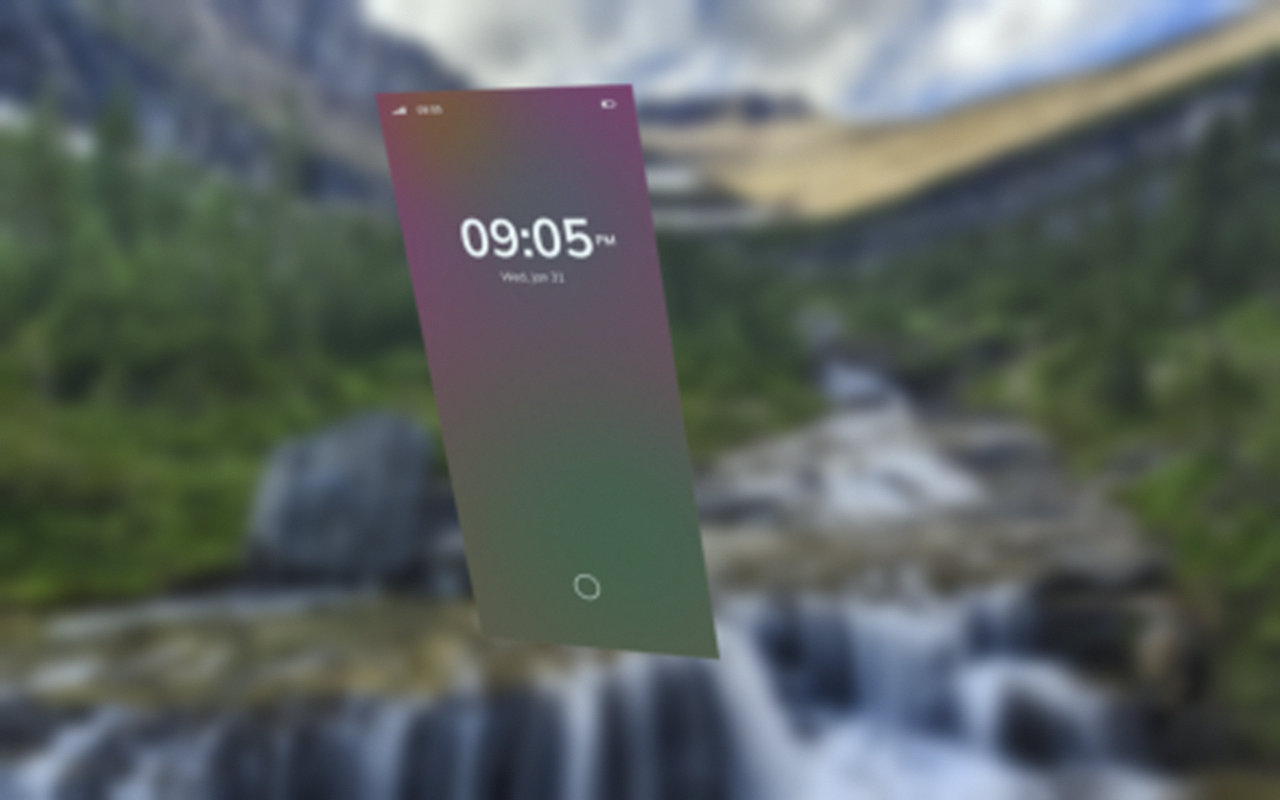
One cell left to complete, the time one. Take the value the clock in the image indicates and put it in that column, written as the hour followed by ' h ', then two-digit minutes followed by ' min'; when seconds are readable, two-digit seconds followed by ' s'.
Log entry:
9 h 05 min
